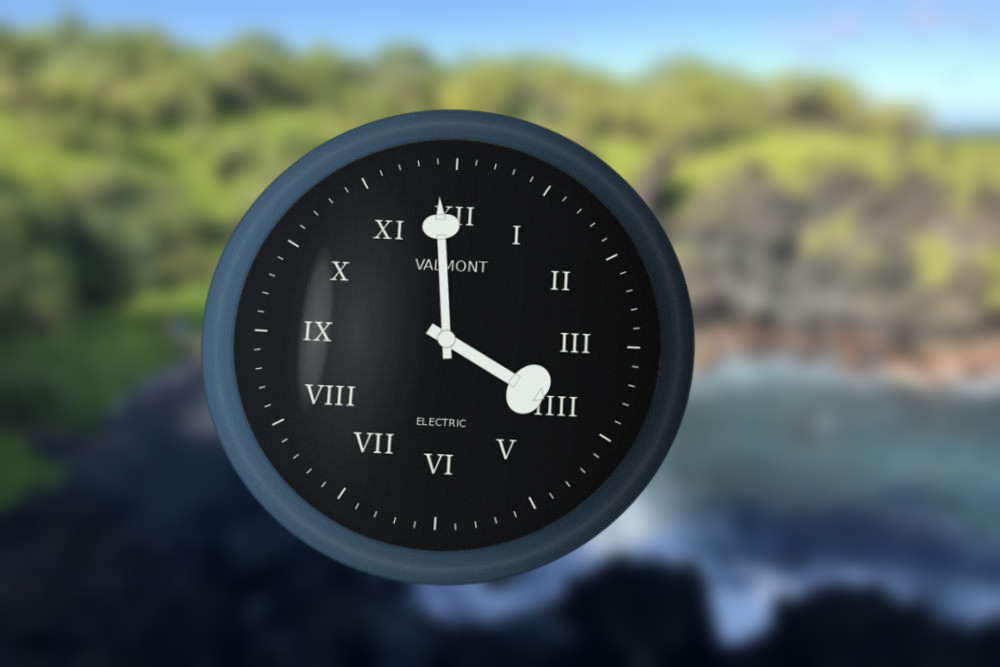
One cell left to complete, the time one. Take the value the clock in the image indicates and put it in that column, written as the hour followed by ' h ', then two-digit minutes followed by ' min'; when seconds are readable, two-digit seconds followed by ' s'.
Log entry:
3 h 59 min
